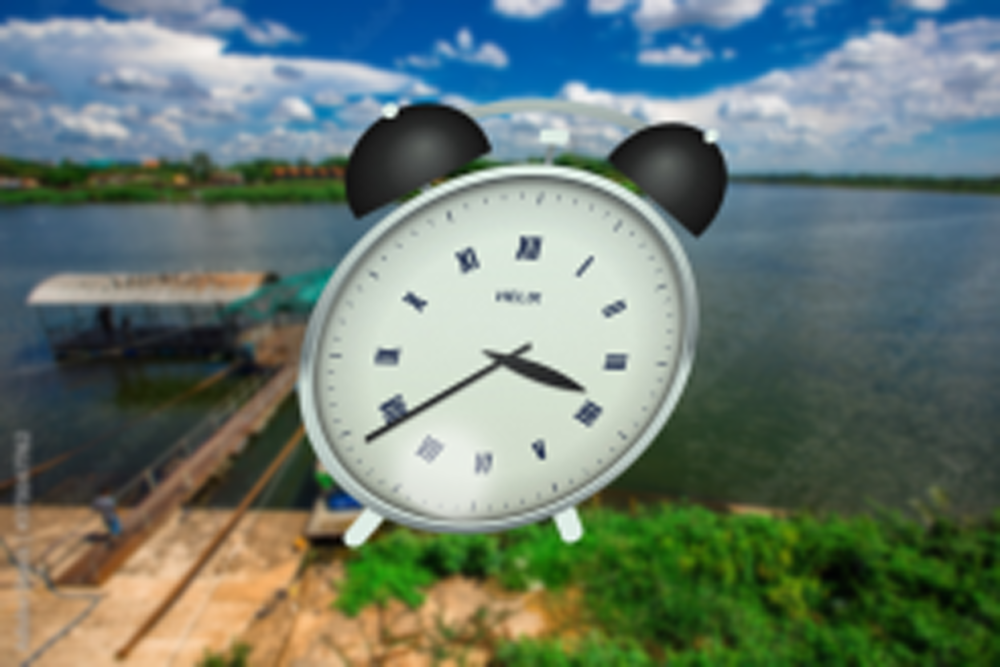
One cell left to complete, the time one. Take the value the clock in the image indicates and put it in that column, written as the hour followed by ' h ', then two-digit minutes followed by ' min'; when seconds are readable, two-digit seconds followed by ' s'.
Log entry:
3 h 39 min
